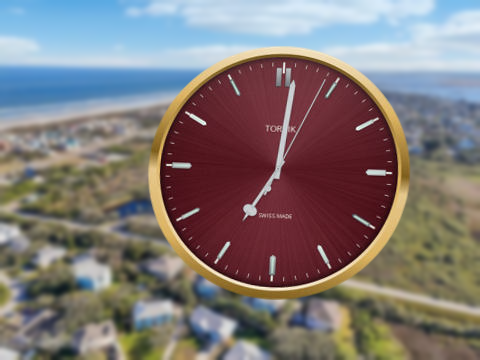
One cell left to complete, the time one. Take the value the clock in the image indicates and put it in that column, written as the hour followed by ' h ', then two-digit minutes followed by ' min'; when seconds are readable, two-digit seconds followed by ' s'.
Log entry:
7 h 01 min 04 s
